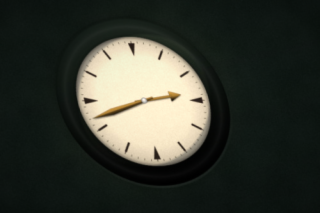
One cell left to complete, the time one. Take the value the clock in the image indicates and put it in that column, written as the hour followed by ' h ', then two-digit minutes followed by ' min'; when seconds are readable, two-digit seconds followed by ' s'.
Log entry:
2 h 42 min
